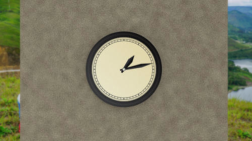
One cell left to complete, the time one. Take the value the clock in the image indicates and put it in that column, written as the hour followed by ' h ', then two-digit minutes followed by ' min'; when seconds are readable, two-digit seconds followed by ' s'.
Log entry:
1 h 13 min
